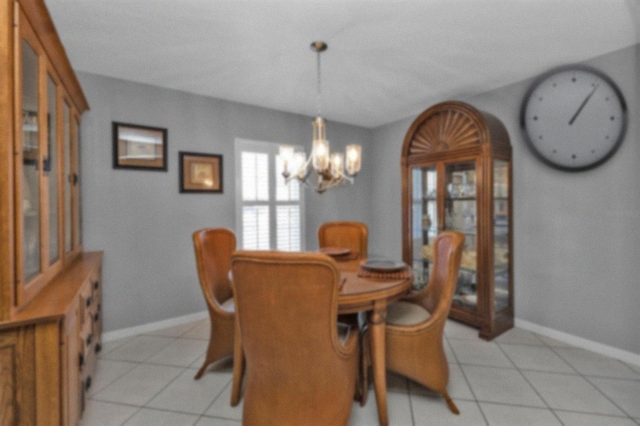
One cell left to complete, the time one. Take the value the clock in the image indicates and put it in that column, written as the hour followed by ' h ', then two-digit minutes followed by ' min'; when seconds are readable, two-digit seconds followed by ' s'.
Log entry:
1 h 06 min
